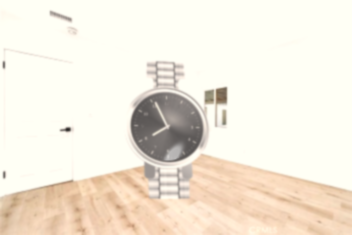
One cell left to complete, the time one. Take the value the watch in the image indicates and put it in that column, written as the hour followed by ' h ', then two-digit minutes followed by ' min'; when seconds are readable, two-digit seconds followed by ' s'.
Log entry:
7 h 56 min
